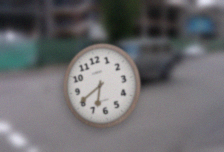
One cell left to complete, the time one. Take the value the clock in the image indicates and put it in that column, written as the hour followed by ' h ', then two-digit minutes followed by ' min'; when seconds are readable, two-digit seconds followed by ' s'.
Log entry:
6 h 41 min
